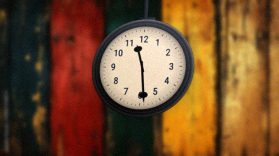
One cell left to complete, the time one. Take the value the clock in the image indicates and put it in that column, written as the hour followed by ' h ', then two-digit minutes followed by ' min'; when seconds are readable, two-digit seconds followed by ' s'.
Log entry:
11 h 29 min
